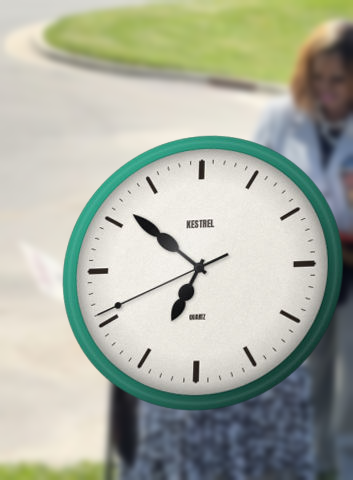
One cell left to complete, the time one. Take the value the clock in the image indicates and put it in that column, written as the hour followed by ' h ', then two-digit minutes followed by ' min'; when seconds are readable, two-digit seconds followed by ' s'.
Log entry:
6 h 51 min 41 s
